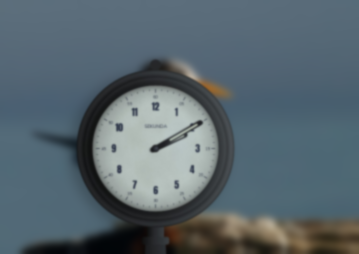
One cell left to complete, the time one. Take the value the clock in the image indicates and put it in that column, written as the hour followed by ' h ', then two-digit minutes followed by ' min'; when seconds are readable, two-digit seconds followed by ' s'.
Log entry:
2 h 10 min
